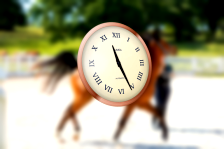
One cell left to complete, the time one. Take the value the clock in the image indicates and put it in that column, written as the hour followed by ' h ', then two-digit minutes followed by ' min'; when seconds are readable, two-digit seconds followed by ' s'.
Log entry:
11 h 26 min
